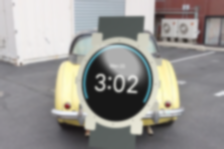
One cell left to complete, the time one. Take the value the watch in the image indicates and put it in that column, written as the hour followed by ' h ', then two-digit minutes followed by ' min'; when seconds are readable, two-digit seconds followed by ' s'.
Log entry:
3 h 02 min
